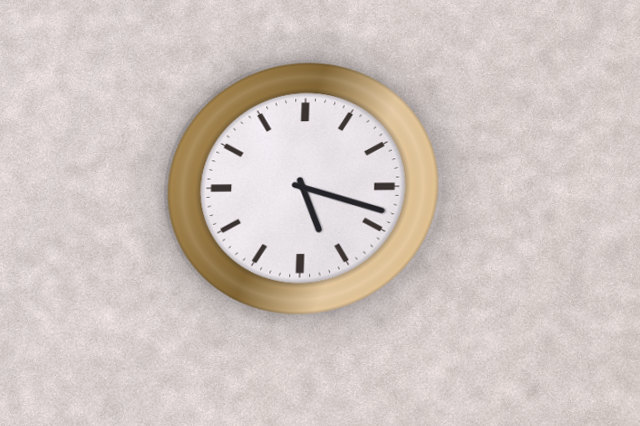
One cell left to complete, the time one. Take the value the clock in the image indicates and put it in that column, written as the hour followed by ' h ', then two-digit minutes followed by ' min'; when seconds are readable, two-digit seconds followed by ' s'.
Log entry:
5 h 18 min
